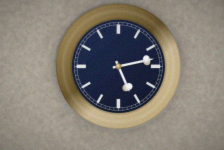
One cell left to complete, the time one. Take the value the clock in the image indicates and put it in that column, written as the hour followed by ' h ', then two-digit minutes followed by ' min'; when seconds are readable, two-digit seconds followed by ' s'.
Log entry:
5 h 13 min
